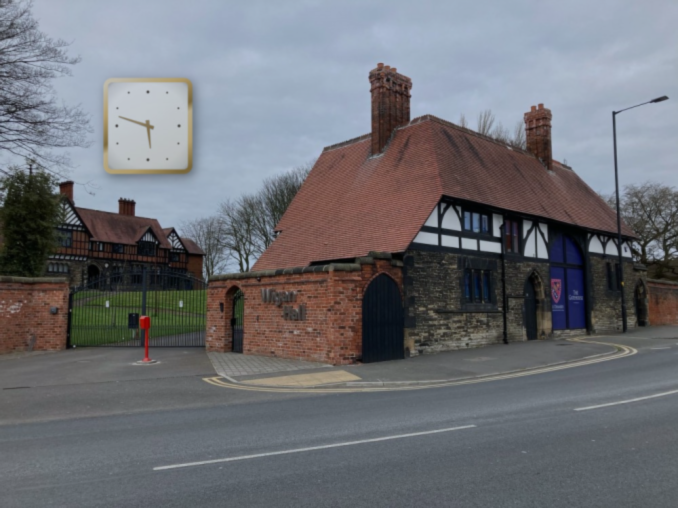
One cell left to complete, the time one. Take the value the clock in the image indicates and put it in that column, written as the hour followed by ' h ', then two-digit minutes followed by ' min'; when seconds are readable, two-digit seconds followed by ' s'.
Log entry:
5 h 48 min
